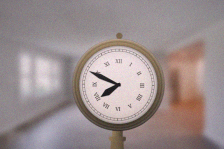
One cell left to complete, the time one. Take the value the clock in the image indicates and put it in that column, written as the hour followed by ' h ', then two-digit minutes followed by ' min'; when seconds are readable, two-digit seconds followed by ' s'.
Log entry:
7 h 49 min
